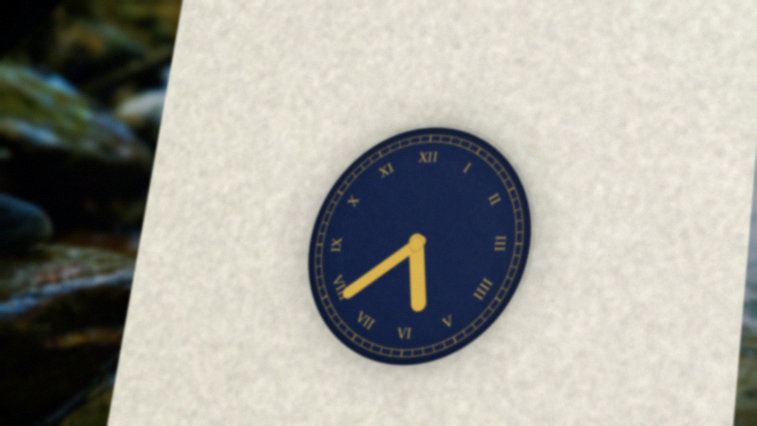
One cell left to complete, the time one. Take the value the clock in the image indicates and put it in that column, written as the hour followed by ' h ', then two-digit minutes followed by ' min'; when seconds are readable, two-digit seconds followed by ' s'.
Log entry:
5 h 39 min
